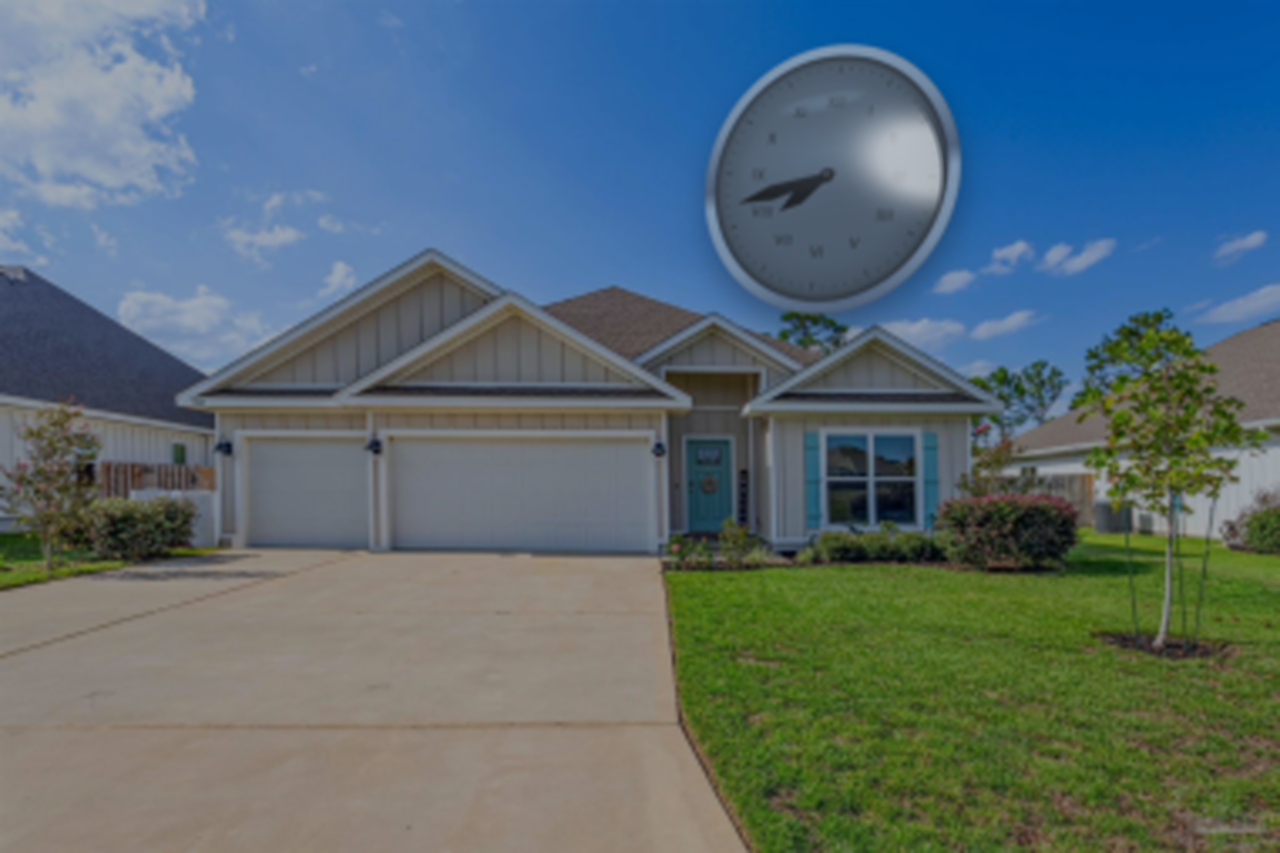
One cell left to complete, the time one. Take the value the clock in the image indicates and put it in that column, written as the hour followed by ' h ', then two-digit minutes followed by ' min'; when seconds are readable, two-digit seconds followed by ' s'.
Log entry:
7 h 42 min
